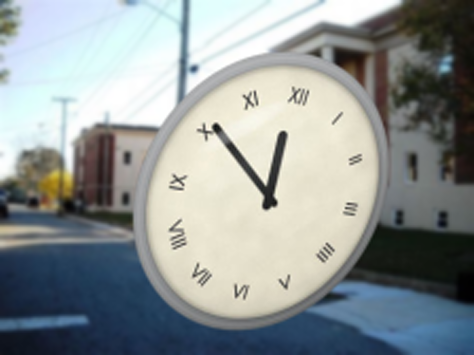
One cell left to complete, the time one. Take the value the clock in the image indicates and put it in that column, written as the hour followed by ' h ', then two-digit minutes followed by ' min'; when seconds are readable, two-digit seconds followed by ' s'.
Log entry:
11 h 51 min
